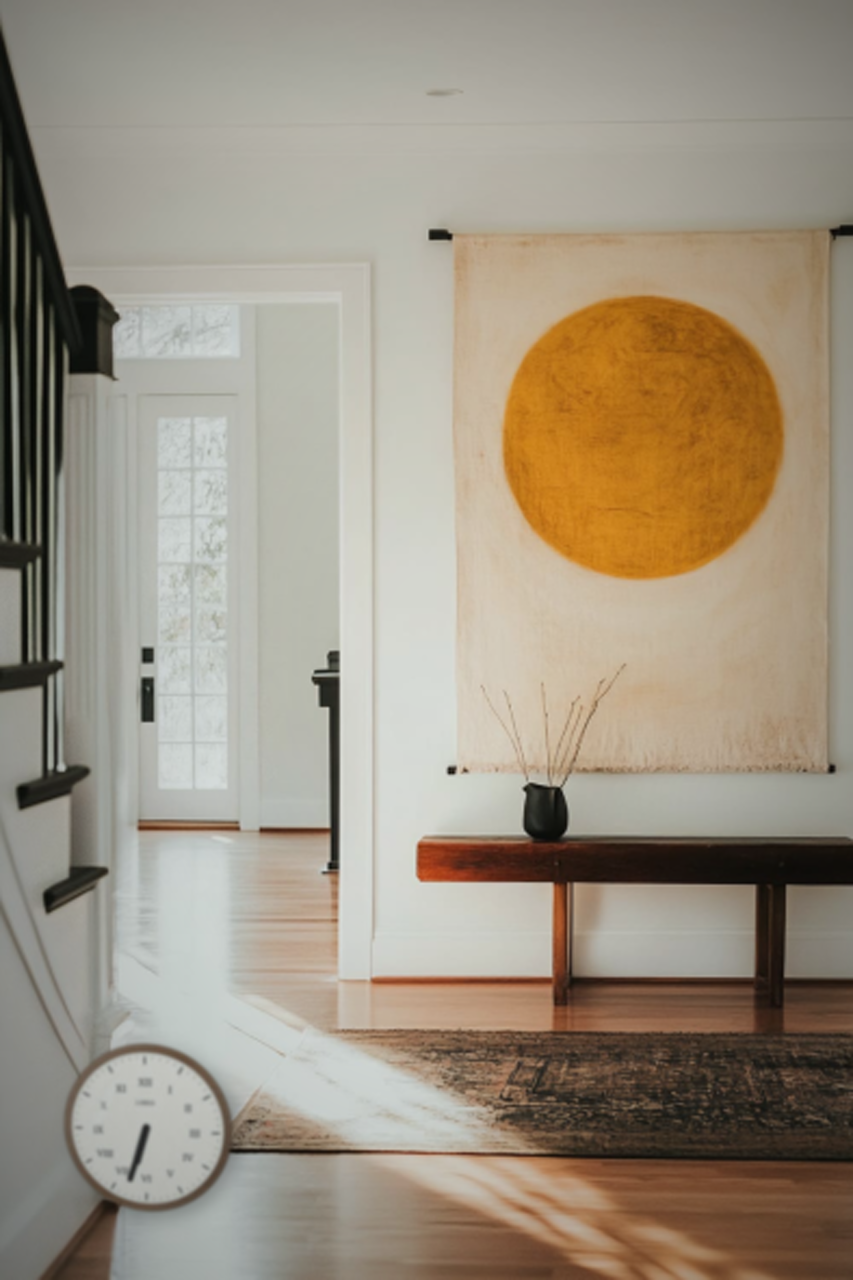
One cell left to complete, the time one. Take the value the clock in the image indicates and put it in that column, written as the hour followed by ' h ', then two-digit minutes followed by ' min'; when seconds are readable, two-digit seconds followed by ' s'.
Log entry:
6 h 33 min
